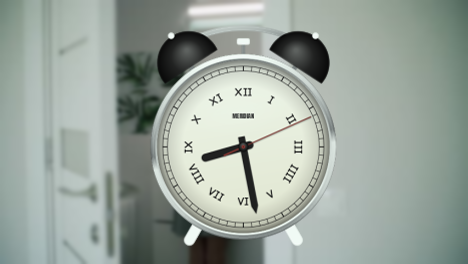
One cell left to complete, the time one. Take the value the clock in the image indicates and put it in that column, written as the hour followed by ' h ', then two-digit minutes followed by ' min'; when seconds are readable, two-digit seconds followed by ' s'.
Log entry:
8 h 28 min 11 s
